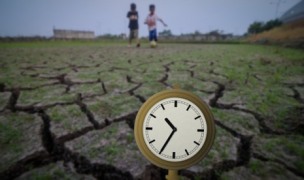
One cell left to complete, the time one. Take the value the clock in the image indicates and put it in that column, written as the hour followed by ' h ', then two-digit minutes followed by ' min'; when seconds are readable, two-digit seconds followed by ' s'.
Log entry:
10 h 35 min
